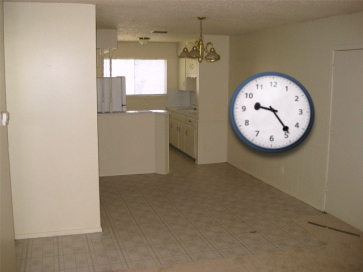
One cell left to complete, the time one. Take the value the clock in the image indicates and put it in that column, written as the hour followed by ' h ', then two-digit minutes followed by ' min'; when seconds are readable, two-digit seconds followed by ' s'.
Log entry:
9 h 24 min
